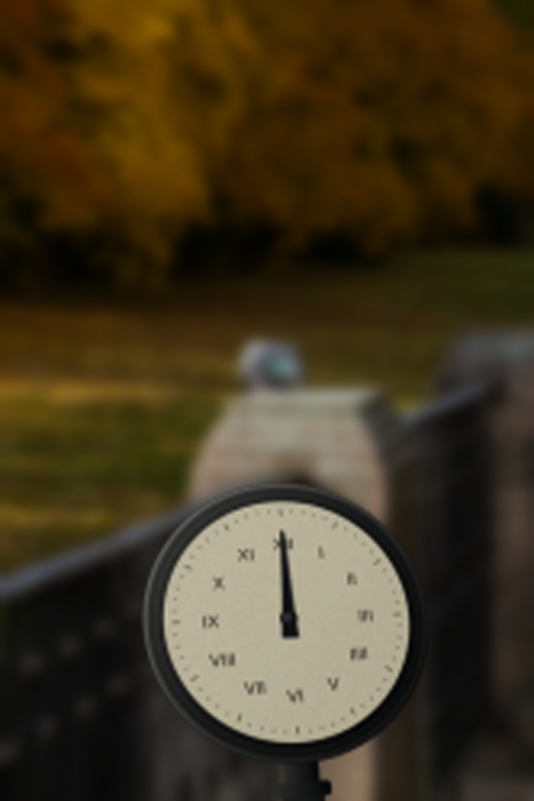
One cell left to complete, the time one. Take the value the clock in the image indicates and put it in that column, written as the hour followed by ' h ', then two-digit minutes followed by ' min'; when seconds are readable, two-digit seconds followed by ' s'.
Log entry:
12 h 00 min
